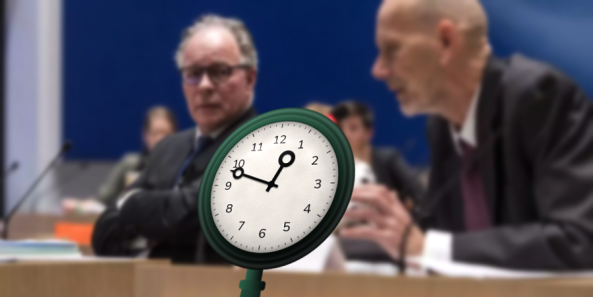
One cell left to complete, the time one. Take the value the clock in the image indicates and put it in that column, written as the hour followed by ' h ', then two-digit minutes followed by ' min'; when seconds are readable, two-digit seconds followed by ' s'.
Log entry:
12 h 48 min
